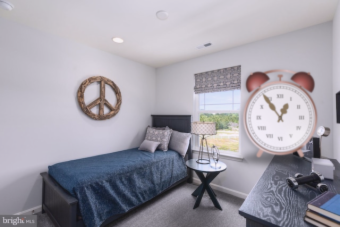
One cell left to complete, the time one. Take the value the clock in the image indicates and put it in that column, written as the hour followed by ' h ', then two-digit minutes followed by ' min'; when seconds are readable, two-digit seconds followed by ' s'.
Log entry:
12 h 54 min
